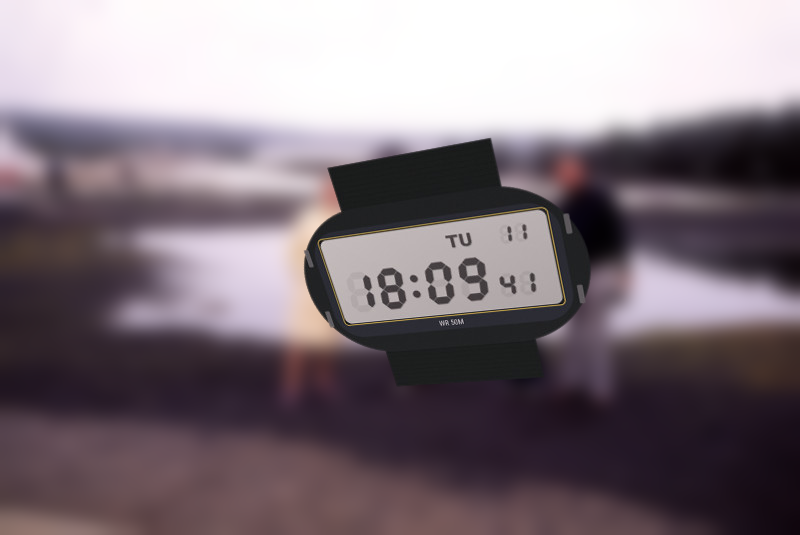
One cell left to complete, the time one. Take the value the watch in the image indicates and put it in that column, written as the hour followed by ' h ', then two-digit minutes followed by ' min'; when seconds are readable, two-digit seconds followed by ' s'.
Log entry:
18 h 09 min 41 s
